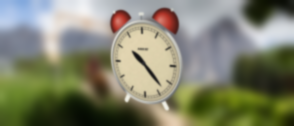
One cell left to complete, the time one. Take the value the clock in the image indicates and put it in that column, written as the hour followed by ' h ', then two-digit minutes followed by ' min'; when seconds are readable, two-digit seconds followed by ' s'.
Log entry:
10 h 23 min
